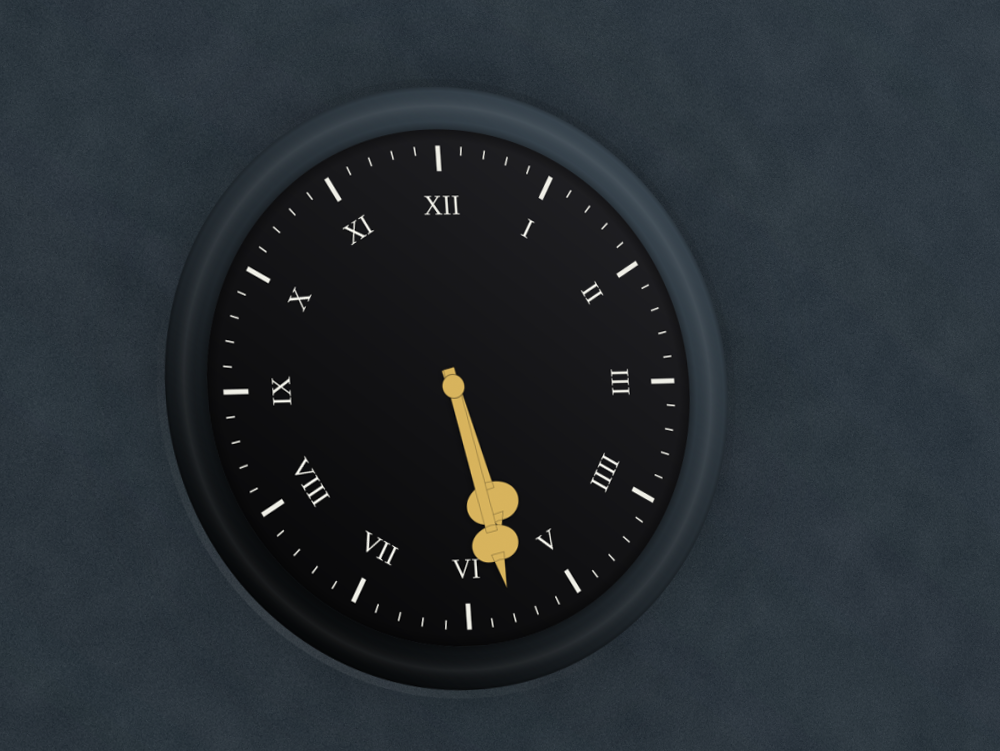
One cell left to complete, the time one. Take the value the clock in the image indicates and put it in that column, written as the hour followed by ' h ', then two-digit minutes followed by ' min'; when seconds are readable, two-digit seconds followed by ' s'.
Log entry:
5 h 28 min
